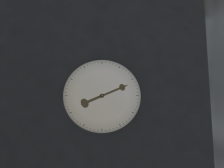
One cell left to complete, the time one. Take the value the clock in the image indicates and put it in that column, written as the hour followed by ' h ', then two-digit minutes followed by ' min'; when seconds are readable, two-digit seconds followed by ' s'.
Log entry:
8 h 11 min
